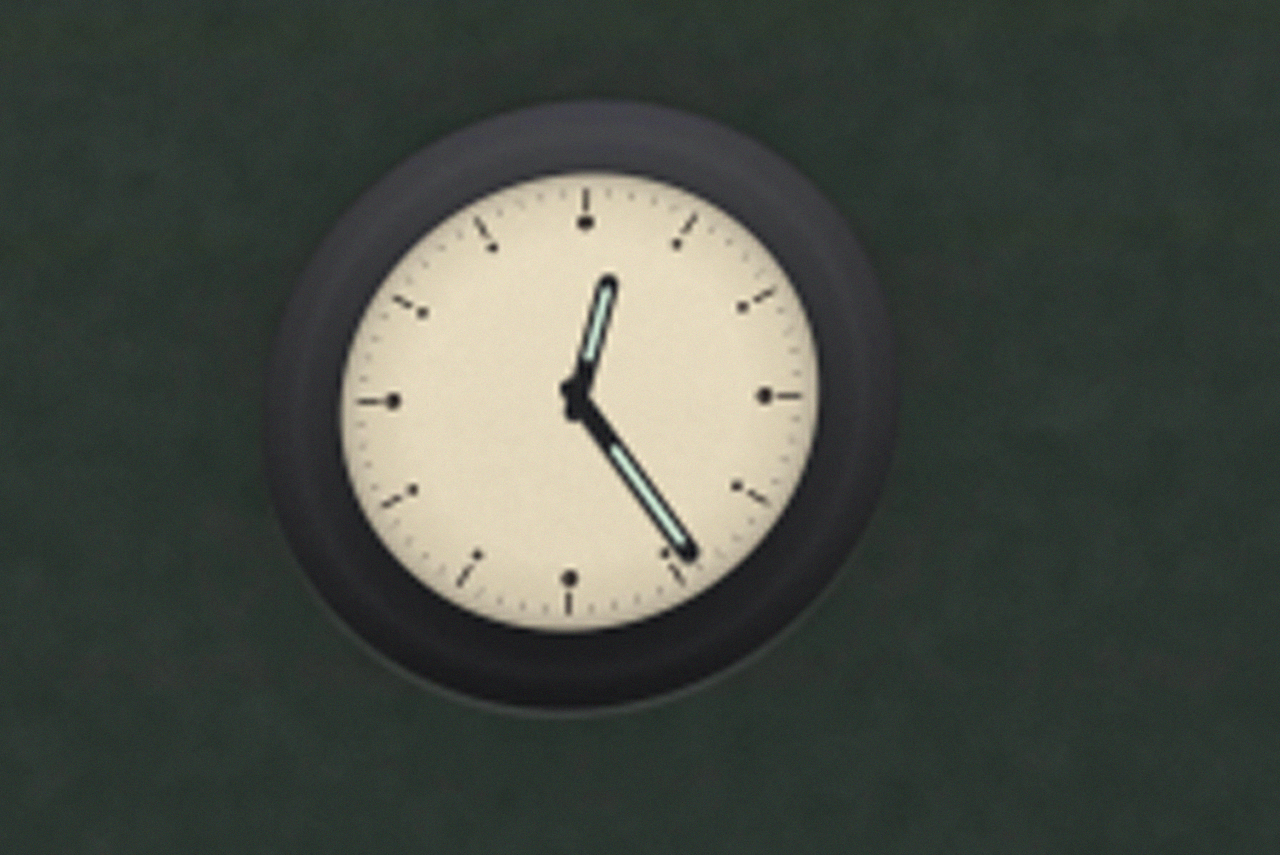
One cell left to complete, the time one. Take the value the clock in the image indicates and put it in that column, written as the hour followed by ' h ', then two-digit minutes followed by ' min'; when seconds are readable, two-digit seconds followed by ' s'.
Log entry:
12 h 24 min
